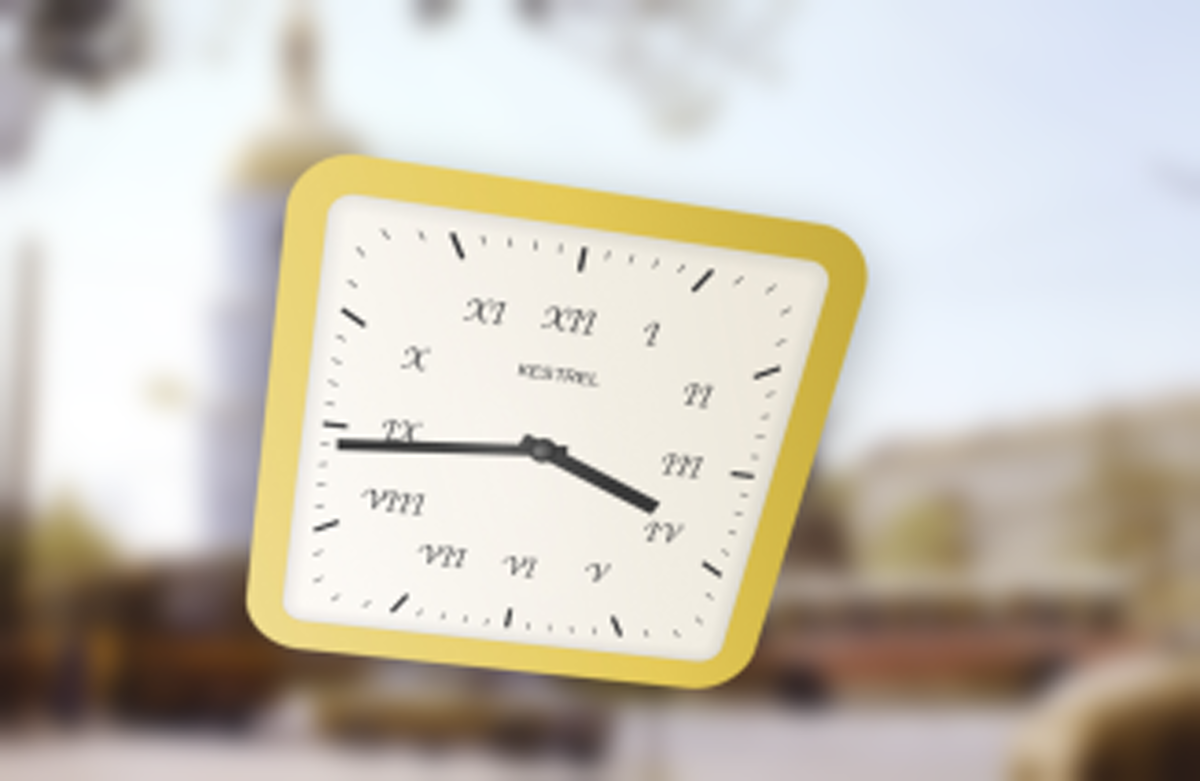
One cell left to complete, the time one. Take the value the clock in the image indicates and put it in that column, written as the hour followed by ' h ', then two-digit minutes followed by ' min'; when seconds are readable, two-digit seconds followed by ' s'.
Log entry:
3 h 44 min
